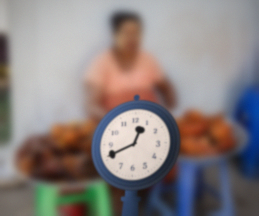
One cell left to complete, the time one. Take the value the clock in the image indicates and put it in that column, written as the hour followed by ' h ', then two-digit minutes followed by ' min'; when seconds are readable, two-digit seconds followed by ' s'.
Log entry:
12 h 41 min
